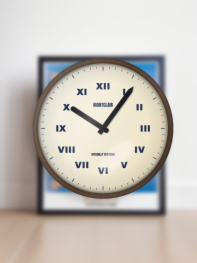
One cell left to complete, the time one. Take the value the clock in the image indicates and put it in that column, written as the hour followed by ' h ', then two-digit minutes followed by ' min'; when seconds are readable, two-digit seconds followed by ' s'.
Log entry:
10 h 06 min
